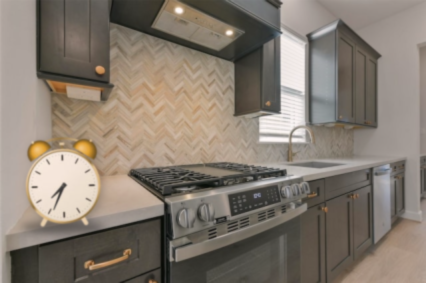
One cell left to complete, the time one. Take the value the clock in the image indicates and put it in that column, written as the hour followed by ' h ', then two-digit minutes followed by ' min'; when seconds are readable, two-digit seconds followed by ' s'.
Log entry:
7 h 34 min
